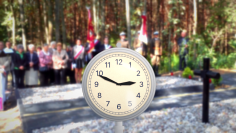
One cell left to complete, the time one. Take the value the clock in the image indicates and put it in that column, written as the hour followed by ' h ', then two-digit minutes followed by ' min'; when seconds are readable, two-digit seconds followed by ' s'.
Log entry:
2 h 49 min
